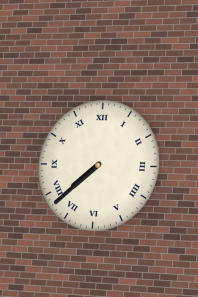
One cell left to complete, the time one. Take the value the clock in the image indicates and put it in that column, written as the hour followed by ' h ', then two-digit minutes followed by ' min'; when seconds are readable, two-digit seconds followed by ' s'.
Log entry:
7 h 38 min
